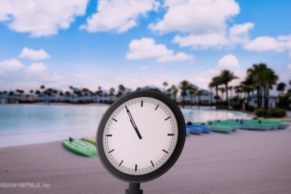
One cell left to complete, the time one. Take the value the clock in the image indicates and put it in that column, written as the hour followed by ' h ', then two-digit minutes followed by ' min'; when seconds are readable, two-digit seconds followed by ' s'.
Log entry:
10 h 55 min
